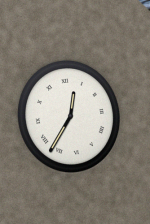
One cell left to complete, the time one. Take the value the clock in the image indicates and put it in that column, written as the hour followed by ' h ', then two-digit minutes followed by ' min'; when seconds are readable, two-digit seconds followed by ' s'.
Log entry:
12 h 37 min
